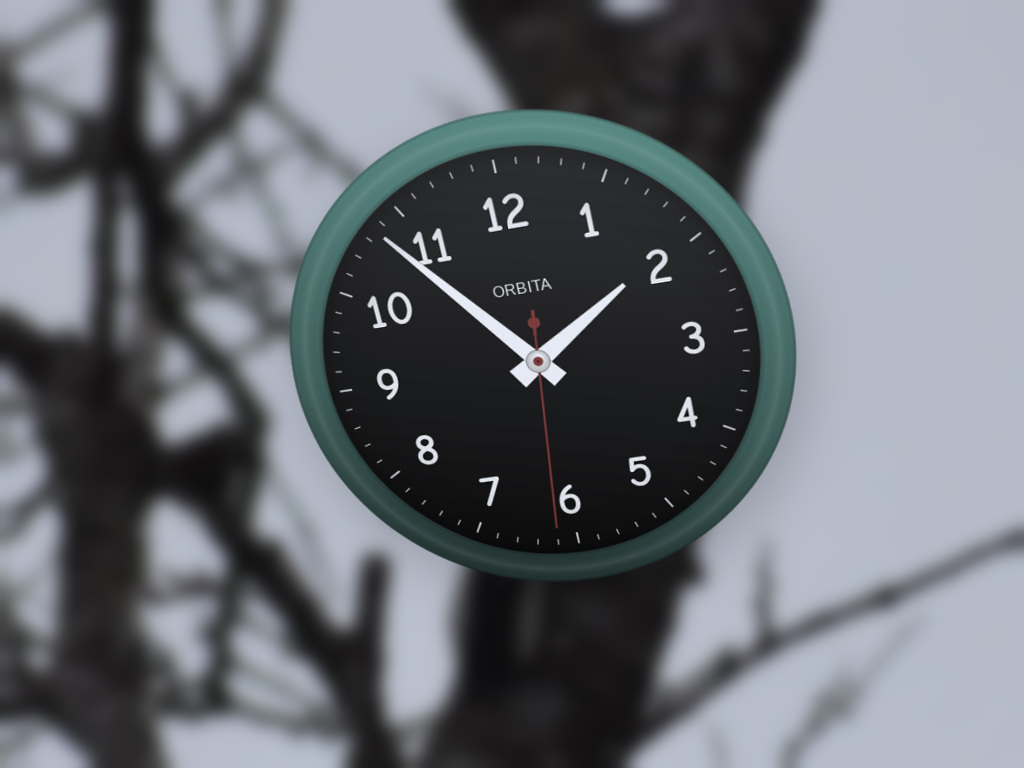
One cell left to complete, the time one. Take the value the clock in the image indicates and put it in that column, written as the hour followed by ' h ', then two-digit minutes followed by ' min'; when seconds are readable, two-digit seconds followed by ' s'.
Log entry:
1 h 53 min 31 s
